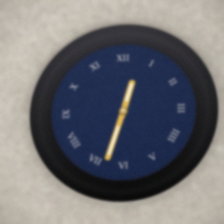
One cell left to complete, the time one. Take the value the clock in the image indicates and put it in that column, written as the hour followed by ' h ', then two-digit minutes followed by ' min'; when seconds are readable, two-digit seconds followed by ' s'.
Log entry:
12 h 33 min
